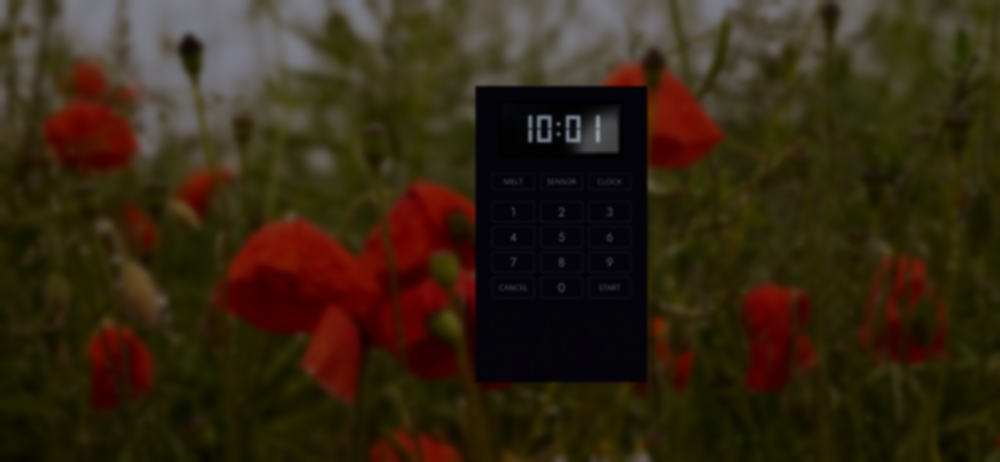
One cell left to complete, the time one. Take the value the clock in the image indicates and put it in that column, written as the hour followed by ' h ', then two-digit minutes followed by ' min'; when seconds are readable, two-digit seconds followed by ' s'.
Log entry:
10 h 01 min
